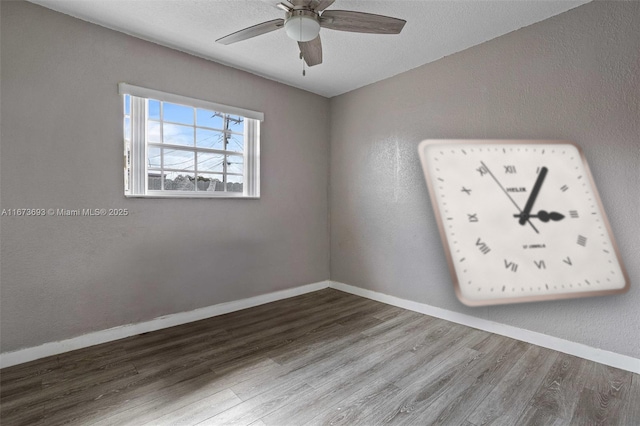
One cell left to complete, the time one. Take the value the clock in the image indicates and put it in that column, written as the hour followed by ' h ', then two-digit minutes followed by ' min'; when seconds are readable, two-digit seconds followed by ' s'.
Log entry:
3 h 05 min 56 s
